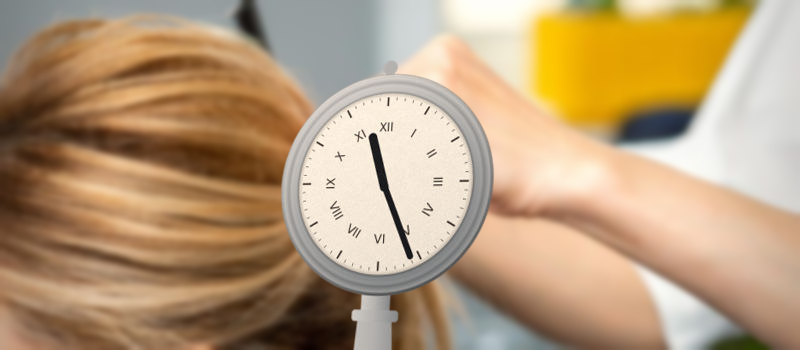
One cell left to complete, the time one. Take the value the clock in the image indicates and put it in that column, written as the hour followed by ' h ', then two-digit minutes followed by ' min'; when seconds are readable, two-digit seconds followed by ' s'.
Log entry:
11 h 26 min
